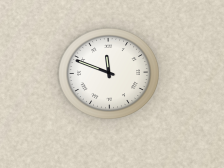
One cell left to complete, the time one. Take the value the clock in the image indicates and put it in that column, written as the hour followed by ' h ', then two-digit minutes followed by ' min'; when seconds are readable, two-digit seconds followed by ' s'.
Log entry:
11 h 49 min
